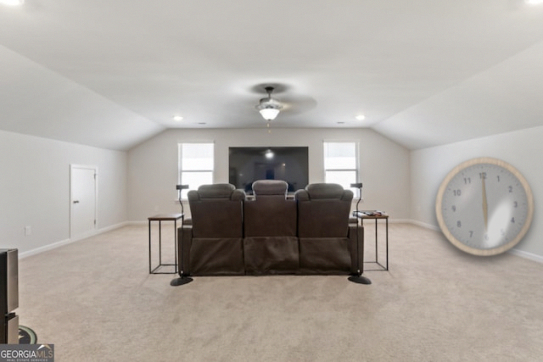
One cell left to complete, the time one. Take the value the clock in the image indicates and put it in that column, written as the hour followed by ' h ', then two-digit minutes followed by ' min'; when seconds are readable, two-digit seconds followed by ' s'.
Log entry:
6 h 00 min
